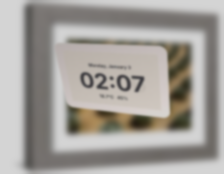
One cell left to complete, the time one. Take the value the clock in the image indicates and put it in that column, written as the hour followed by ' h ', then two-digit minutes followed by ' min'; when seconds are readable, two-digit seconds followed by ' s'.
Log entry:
2 h 07 min
